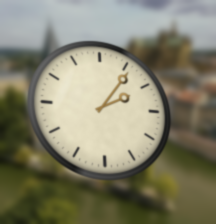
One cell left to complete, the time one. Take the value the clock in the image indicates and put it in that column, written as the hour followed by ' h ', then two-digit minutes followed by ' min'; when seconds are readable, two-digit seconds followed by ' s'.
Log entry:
2 h 06 min
